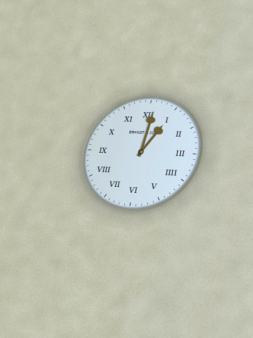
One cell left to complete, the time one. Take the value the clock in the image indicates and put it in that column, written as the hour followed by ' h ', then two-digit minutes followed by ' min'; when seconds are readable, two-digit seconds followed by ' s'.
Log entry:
1 h 01 min
